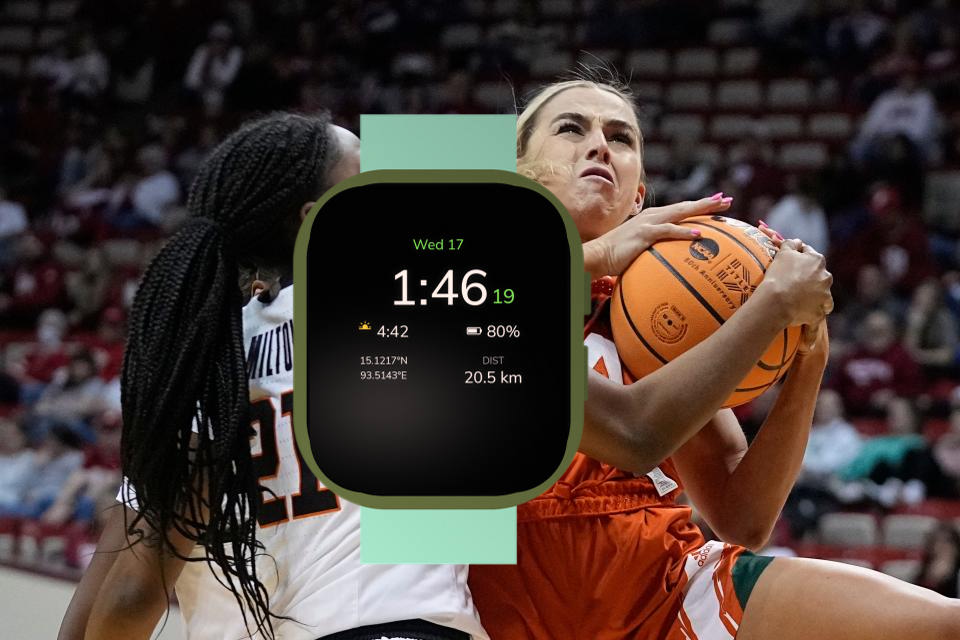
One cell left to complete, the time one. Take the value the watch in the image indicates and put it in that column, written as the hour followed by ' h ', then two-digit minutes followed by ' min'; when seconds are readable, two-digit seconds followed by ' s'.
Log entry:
1 h 46 min 19 s
